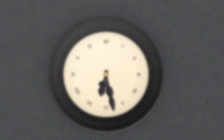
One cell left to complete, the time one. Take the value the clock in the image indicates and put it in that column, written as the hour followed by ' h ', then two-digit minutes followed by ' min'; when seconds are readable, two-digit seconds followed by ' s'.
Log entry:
6 h 28 min
